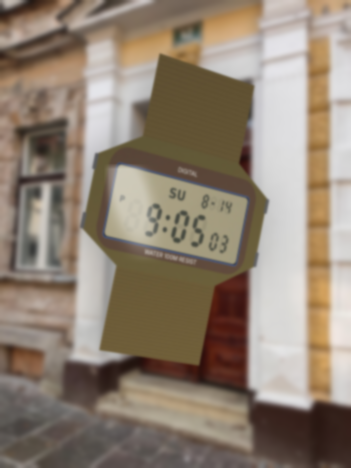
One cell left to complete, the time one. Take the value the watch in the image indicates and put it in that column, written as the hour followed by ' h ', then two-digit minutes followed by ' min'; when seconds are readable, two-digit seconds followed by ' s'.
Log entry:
9 h 05 min 03 s
